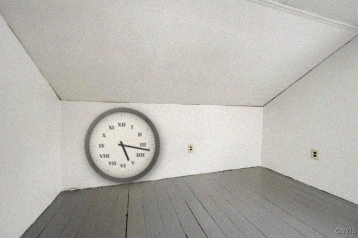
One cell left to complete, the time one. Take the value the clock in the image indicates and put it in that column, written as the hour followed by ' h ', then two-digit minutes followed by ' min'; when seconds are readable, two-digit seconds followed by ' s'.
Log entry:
5 h 17 min
